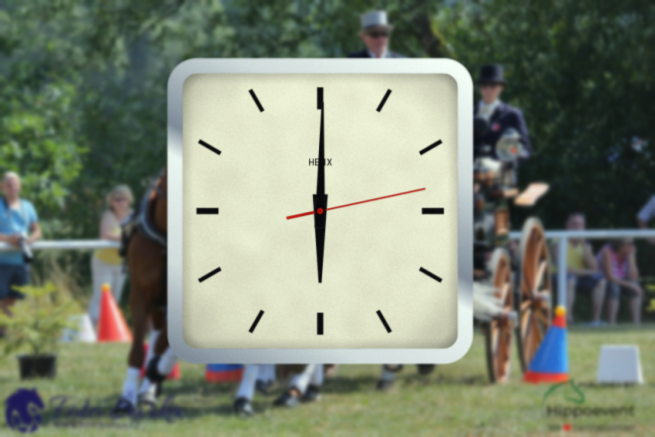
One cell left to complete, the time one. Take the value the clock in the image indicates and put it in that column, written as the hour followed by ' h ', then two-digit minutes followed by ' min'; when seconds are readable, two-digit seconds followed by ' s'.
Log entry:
6 h 00 min 13 s
